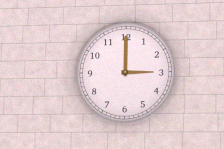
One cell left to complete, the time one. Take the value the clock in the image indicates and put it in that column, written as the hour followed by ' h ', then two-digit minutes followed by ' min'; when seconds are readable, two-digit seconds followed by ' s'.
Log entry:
3 h 00 min
